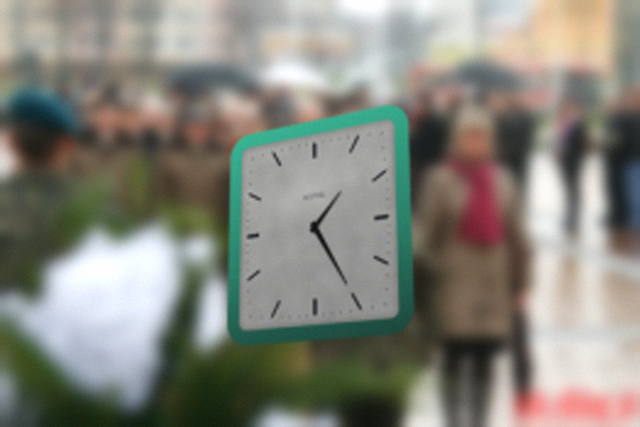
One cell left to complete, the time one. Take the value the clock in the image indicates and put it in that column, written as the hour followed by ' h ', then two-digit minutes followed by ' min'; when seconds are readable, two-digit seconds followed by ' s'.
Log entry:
1 h 25 min
